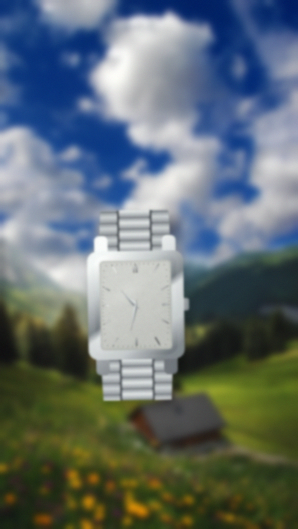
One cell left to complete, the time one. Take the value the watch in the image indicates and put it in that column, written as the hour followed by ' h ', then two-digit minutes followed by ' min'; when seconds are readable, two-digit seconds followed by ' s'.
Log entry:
10 h 32 min
